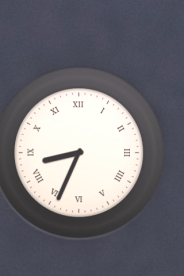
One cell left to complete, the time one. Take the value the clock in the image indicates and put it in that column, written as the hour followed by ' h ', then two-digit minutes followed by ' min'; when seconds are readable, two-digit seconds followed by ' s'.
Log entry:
8 h 34 min
